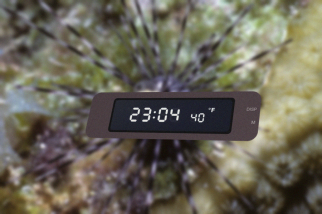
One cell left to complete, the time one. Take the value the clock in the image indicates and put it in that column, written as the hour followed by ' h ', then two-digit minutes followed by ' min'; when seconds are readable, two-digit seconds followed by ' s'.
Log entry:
23 h 04 min
